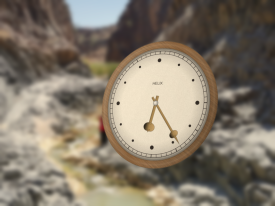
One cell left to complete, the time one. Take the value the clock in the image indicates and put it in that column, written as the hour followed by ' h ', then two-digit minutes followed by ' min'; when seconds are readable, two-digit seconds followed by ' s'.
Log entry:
6 h 24 min
